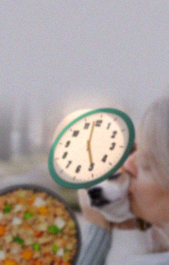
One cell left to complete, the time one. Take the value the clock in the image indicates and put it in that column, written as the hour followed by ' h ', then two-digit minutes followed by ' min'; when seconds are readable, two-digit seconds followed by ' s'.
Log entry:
4 h 58 min
